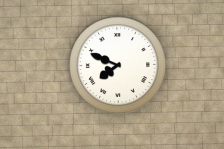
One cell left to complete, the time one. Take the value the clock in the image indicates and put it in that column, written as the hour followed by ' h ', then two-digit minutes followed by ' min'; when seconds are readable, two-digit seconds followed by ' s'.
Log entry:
7 h 49 min
